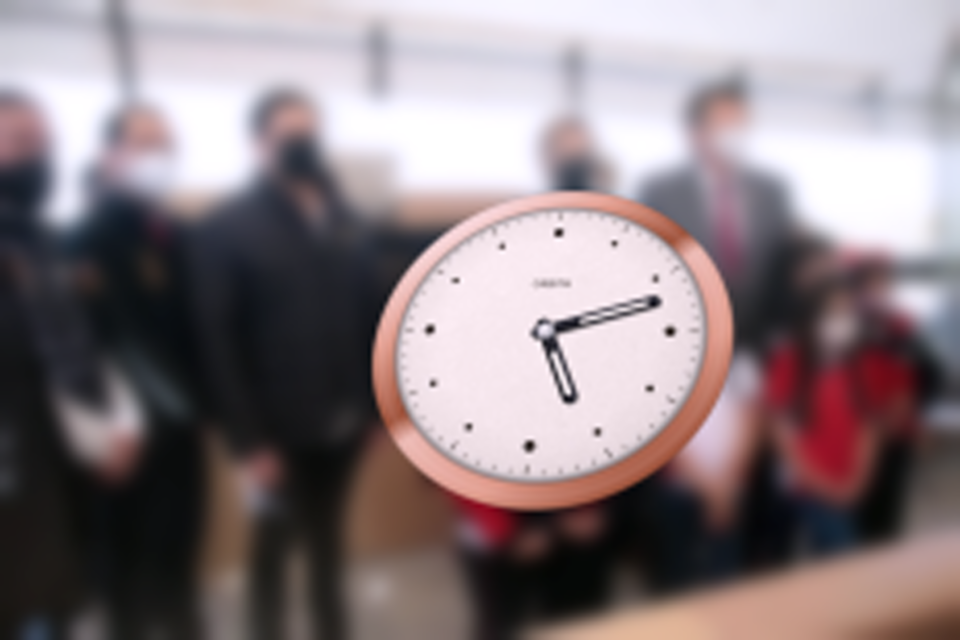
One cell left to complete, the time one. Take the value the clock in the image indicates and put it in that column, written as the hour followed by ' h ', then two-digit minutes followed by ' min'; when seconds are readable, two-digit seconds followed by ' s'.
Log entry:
5 h 12 min
